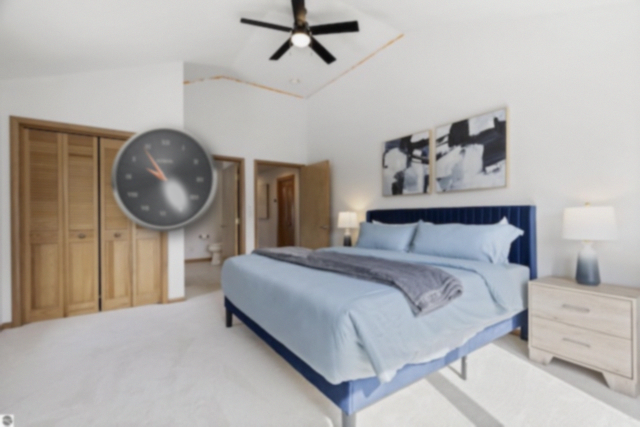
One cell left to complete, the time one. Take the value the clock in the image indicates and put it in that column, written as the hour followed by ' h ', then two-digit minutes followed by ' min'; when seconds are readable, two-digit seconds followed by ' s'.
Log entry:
9 h 54 min
